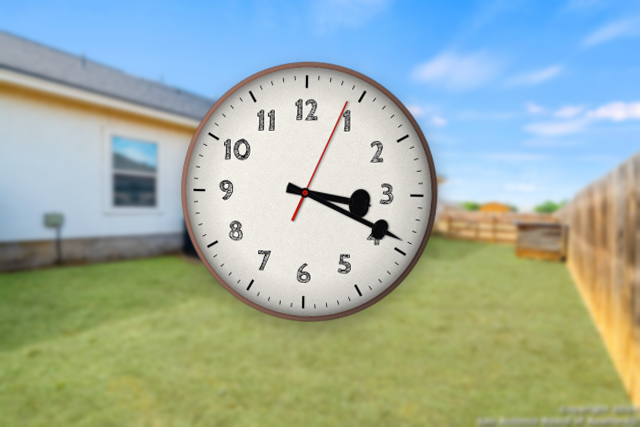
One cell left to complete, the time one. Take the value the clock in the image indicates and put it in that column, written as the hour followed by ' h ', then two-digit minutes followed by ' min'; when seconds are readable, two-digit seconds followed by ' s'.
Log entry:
3 h 19 min 04 s
